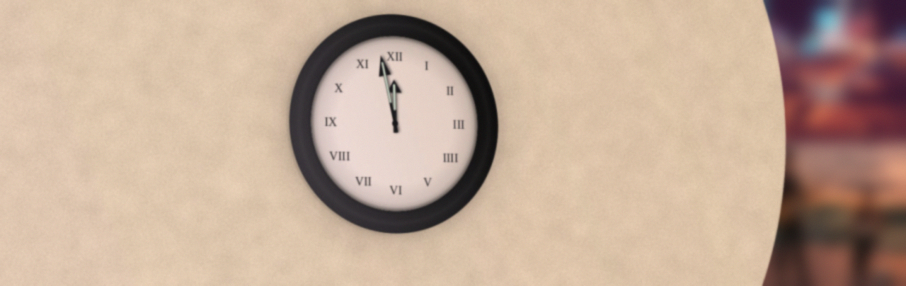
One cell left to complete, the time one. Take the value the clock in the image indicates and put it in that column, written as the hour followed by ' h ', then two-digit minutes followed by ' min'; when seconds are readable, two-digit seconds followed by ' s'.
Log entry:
11 h 58 min
